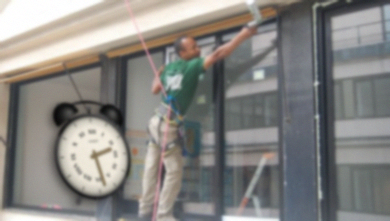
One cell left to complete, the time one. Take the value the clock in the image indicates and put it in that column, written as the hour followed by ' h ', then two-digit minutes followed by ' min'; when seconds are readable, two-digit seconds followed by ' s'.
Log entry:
2 h 28 min
